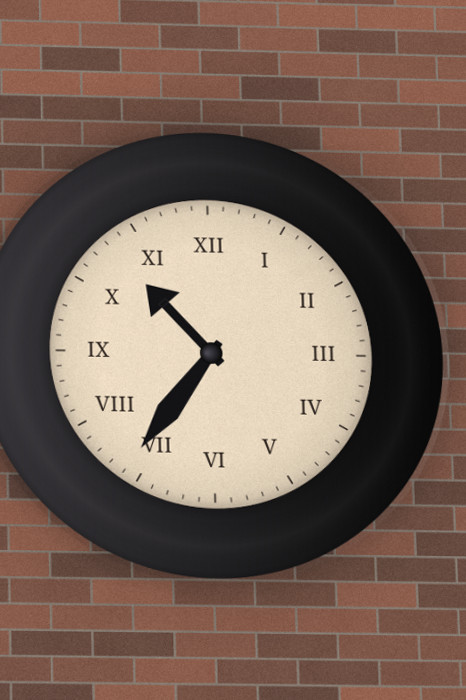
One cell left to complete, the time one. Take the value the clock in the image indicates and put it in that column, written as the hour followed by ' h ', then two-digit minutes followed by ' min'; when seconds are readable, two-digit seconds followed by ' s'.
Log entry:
10 h 36 min
